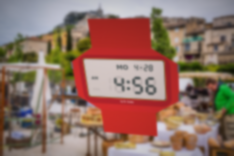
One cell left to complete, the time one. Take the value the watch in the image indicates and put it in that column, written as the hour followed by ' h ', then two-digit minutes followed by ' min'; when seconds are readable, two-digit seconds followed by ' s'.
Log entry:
4 h 56 min
